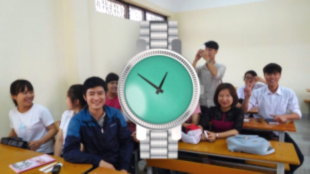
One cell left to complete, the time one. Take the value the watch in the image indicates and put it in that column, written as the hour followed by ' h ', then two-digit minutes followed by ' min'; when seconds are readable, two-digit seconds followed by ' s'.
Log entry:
12 h 51 min
